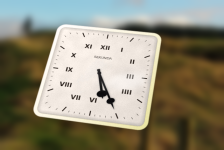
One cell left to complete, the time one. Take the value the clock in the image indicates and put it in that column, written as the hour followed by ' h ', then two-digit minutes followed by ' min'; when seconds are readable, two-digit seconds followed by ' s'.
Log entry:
5 h 25 min
